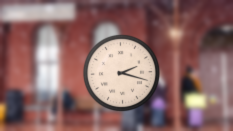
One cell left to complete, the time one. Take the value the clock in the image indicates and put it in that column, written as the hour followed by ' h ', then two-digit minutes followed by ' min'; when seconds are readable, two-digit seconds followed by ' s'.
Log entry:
2 h 18 min
